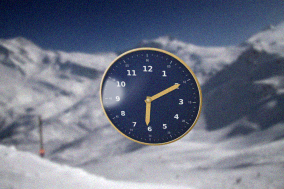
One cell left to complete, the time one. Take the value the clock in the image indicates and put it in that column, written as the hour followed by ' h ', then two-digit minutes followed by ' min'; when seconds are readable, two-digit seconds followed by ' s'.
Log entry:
6 h 10 min
